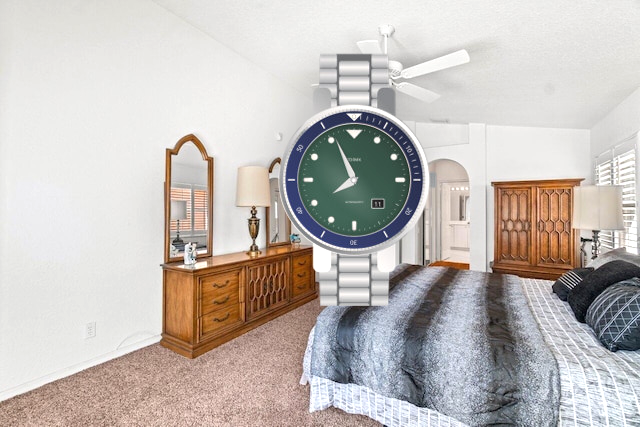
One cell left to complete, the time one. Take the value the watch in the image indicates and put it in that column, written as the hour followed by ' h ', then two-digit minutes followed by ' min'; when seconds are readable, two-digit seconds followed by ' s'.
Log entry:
7 h 56 min
